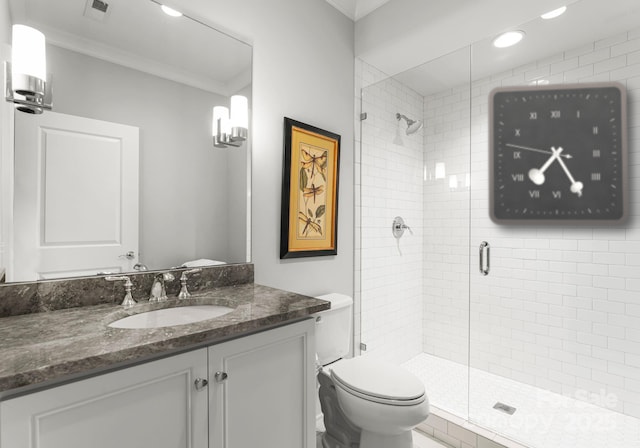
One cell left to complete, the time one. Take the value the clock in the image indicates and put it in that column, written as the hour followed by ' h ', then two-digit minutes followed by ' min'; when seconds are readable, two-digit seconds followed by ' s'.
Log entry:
7 h 24 min 47 s
